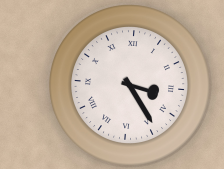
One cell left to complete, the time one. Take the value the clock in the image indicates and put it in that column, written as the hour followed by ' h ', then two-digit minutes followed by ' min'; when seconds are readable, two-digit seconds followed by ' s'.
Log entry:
3 h 24 min
